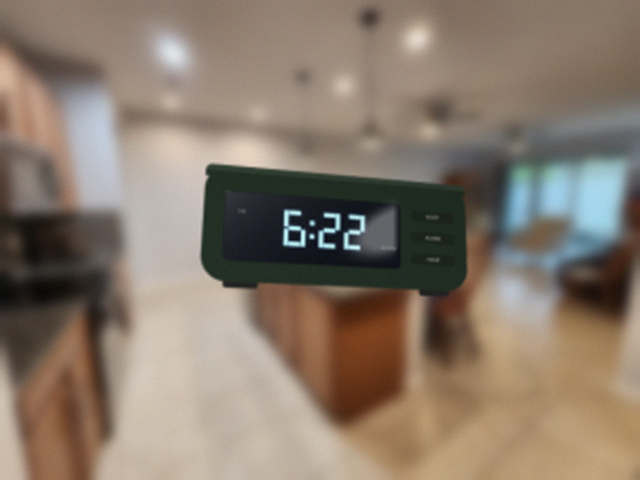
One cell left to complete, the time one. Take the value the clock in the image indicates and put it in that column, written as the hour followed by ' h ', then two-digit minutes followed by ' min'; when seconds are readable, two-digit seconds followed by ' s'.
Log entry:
6 h 22 min
